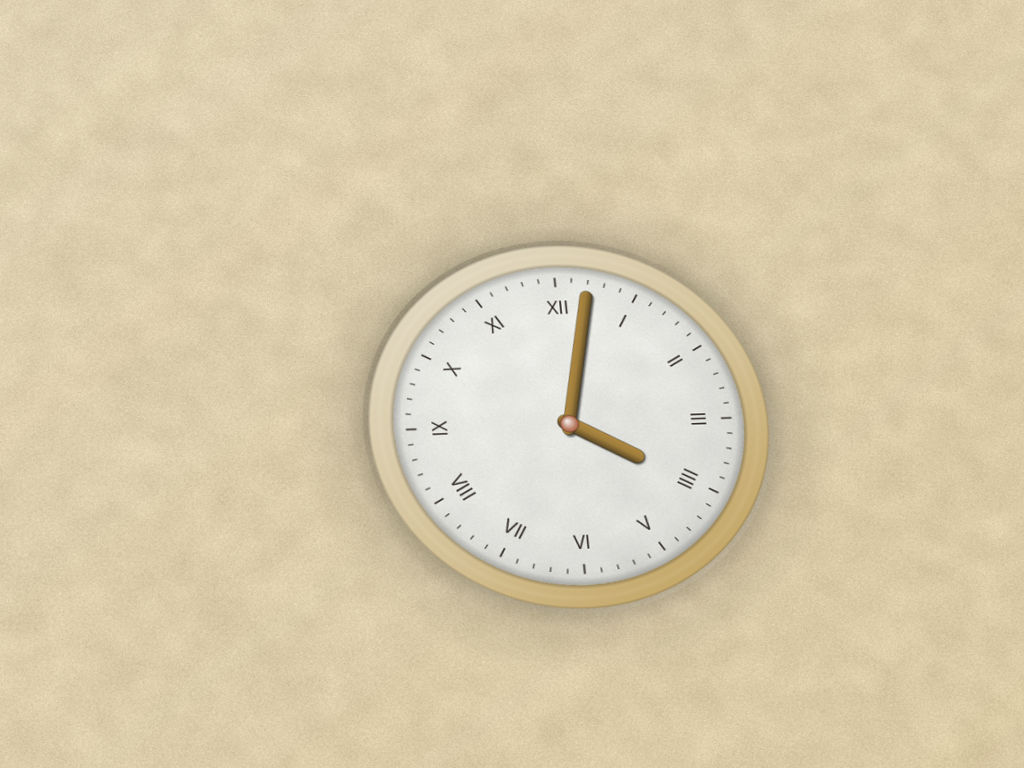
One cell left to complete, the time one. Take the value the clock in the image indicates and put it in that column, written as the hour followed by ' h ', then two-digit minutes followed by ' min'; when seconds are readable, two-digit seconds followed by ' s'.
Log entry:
4 h 02 min
